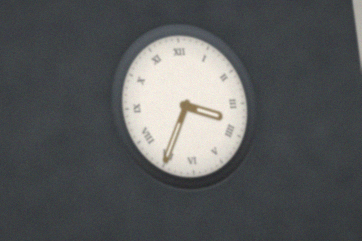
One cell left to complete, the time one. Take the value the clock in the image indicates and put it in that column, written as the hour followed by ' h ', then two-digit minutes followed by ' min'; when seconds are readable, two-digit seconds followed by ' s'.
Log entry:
3 h 35 min
